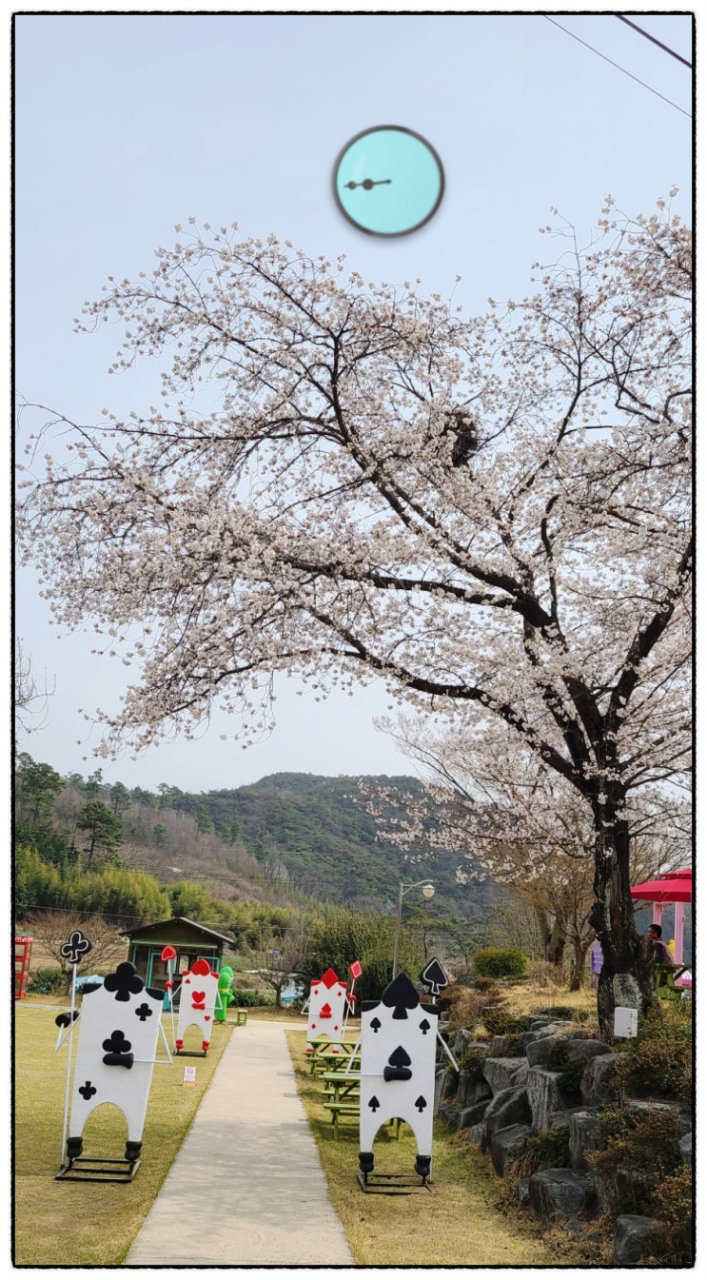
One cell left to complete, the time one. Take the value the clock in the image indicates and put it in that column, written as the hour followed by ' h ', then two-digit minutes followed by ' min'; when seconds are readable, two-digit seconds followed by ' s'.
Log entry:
8 h 44 min
